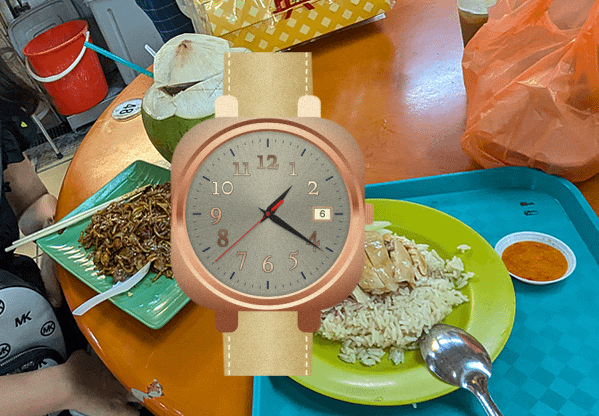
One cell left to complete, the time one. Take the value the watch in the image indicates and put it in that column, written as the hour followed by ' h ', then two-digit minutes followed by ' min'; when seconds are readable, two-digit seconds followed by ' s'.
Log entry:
1 h 20 min 38 s
